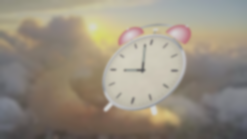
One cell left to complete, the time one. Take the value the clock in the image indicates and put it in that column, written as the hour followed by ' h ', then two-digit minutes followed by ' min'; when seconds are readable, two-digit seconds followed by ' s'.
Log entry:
8 h 58 min
